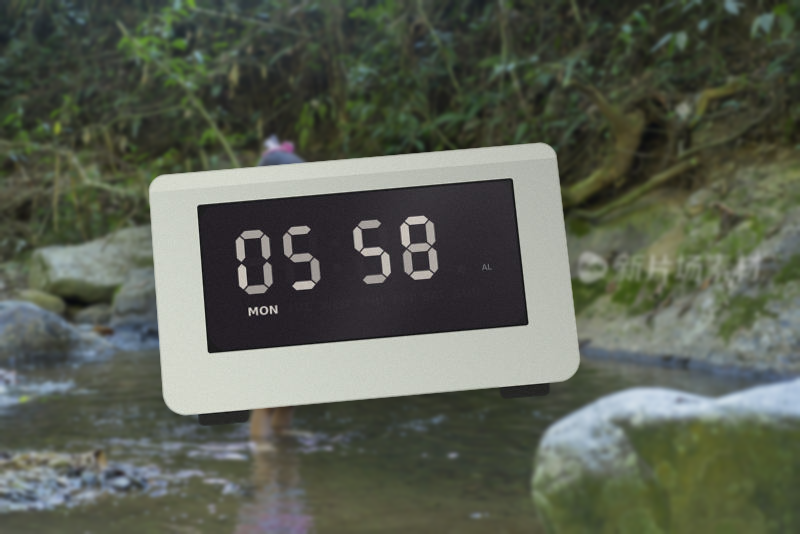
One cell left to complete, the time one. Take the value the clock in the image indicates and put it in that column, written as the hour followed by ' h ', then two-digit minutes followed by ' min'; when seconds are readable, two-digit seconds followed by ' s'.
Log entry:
5 h 58 min
